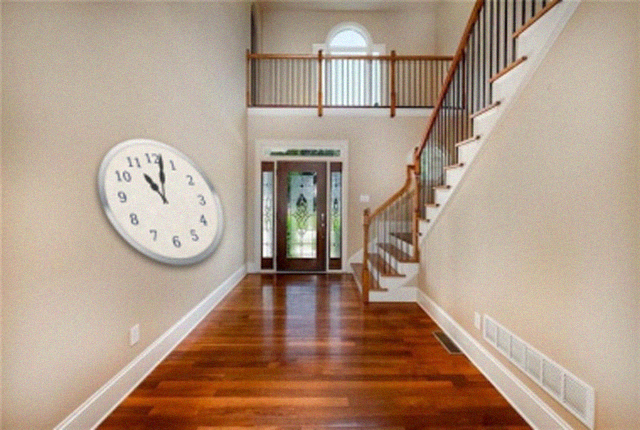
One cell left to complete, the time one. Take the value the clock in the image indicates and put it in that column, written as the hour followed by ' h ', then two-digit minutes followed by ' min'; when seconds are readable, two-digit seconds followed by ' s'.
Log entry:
11 h 02 min
